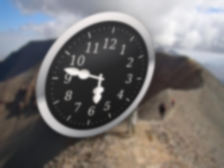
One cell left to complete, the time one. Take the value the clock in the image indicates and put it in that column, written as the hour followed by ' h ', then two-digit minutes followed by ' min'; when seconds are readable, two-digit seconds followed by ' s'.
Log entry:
5 h 47 min
